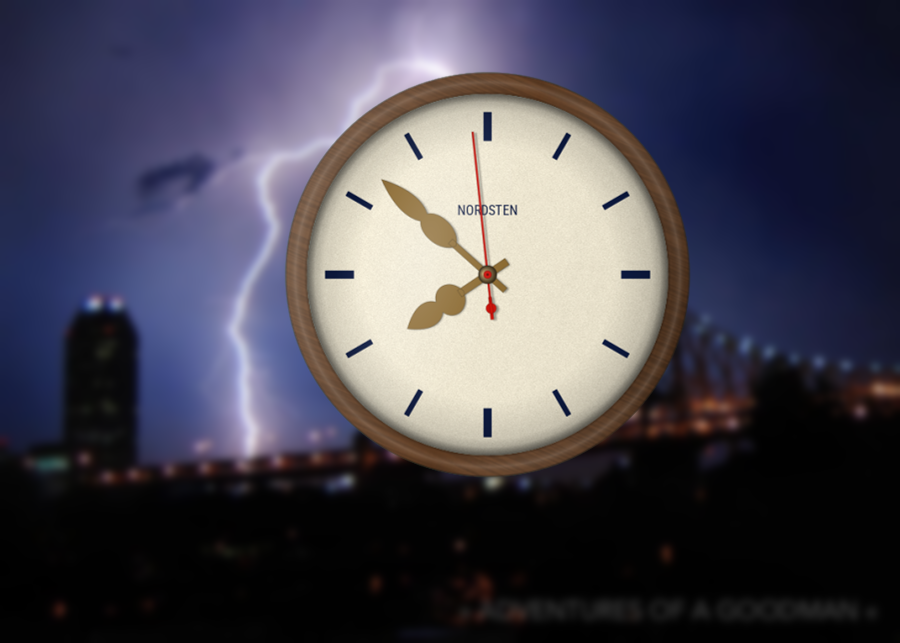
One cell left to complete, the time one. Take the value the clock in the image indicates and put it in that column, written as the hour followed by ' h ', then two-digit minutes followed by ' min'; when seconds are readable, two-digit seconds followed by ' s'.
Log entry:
7 h 51 min 59 s
